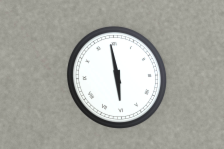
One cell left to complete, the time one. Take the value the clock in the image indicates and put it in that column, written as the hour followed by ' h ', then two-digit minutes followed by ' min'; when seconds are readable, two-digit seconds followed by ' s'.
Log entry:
5 h 59 min
